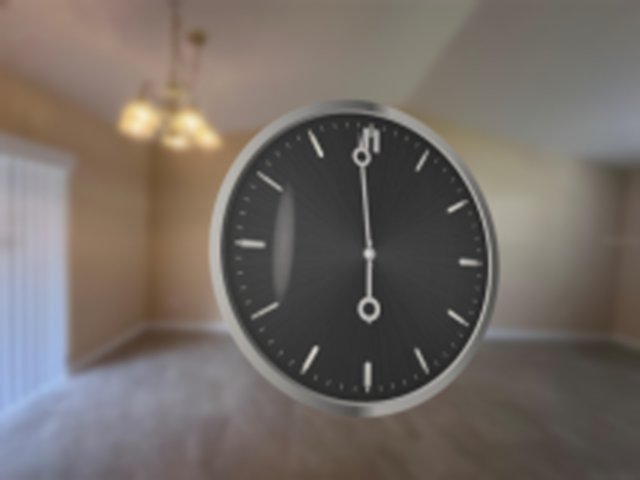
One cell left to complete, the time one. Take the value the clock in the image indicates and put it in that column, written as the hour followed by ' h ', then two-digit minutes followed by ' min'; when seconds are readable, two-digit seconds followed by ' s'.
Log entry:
5 h 59 min
